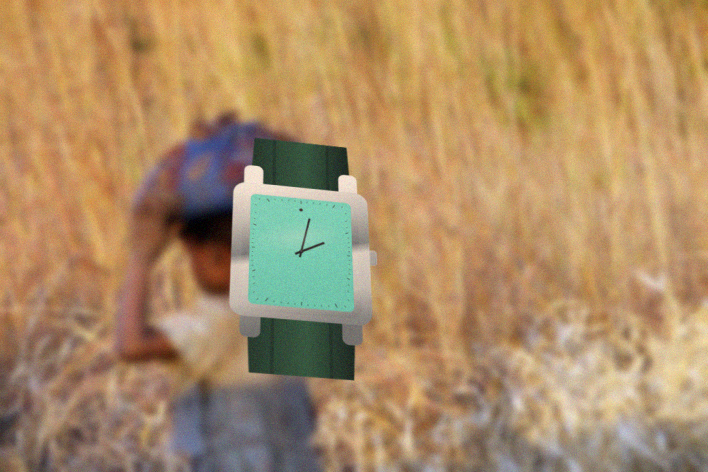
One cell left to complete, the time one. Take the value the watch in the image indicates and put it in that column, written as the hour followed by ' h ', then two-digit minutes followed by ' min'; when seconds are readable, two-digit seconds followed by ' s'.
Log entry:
2 h 02 min
